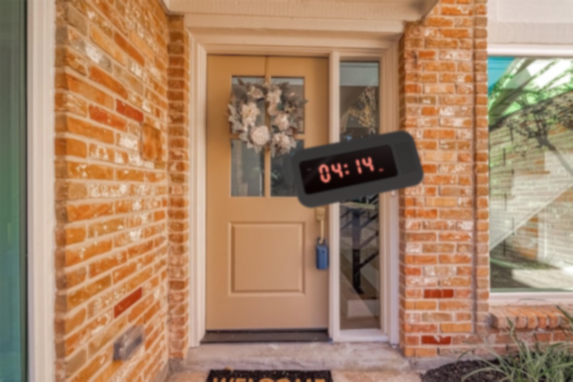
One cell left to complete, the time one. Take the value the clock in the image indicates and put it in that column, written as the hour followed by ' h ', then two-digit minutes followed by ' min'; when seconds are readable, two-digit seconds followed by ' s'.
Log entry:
4 h 14 min
